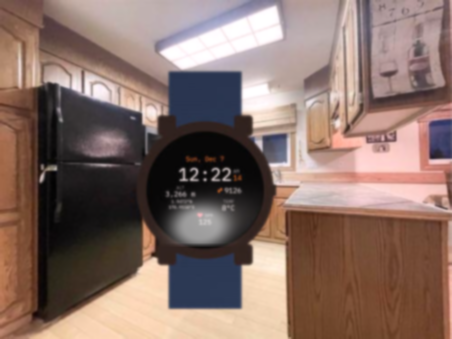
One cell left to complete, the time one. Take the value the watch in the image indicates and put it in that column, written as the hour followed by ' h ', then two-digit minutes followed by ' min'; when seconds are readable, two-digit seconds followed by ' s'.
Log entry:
12 h 22 min
